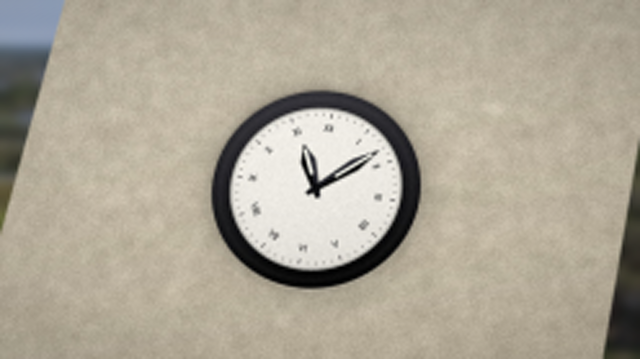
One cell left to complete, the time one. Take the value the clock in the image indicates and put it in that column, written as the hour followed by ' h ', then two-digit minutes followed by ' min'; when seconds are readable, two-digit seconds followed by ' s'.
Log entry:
11 h 08 min
